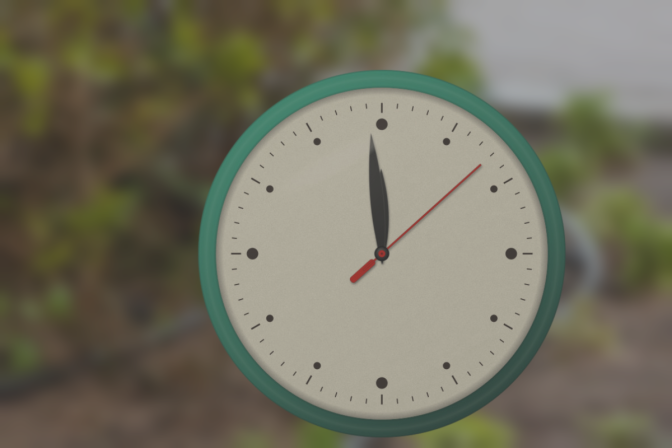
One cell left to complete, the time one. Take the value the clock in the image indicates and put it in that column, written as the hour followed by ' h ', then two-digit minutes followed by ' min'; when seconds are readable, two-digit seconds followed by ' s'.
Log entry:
11 h 59 min 08 s
